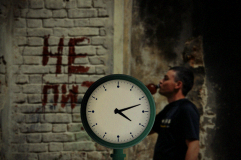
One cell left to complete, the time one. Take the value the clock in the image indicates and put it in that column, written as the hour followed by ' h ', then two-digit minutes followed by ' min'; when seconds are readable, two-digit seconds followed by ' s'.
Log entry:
4 h 12 min
